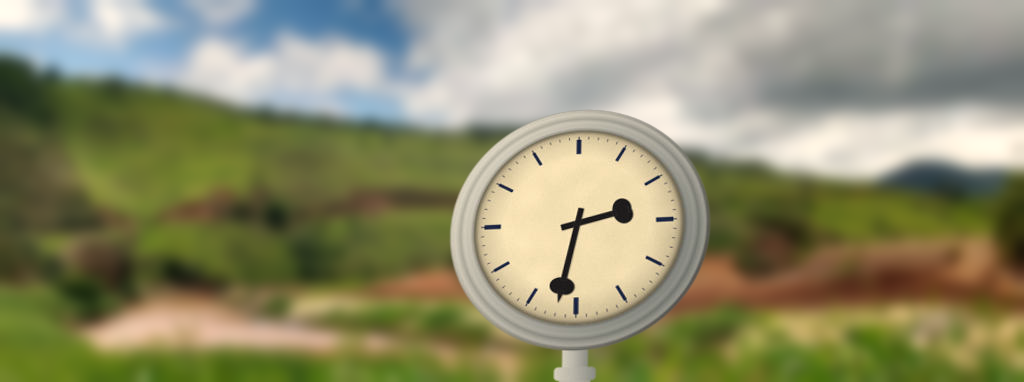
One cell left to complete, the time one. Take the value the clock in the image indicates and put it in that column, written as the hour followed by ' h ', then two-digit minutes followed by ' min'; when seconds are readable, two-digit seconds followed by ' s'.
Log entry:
2 h 32 min
